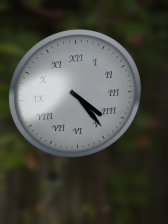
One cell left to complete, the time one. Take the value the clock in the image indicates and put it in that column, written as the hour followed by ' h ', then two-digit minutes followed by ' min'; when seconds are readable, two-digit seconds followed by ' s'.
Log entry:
4 h 24 min
